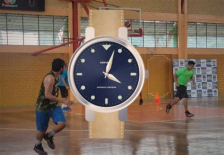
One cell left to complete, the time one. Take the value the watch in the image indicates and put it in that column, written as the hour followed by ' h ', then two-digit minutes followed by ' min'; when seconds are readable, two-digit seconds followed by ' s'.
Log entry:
4 h 03 min
